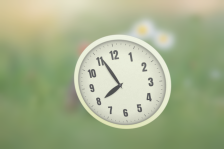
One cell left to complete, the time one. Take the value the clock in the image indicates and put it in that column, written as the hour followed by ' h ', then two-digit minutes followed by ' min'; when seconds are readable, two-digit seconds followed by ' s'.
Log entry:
7 h 56 min
